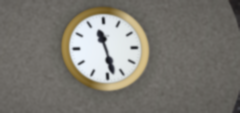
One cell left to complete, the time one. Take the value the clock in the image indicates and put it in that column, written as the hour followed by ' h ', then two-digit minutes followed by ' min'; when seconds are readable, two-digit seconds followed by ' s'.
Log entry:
11 h 28 min
